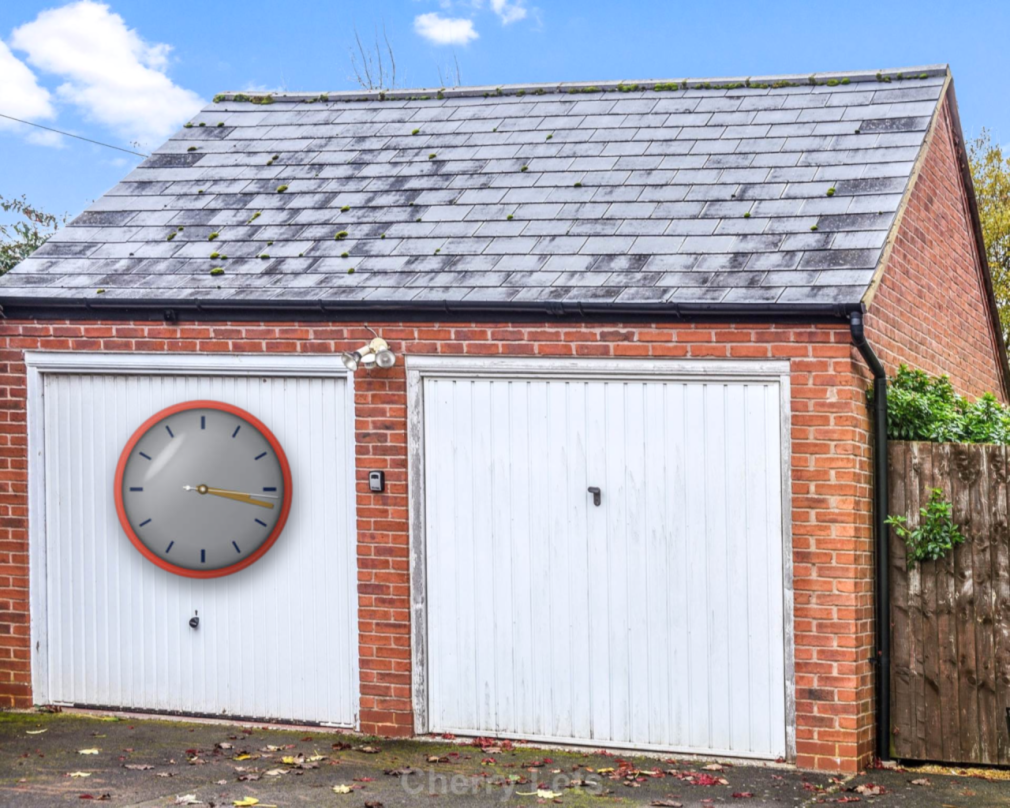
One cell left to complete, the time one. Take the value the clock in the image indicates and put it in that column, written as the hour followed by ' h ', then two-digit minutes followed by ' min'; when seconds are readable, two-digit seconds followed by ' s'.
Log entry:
3 h 17 min 16 s
